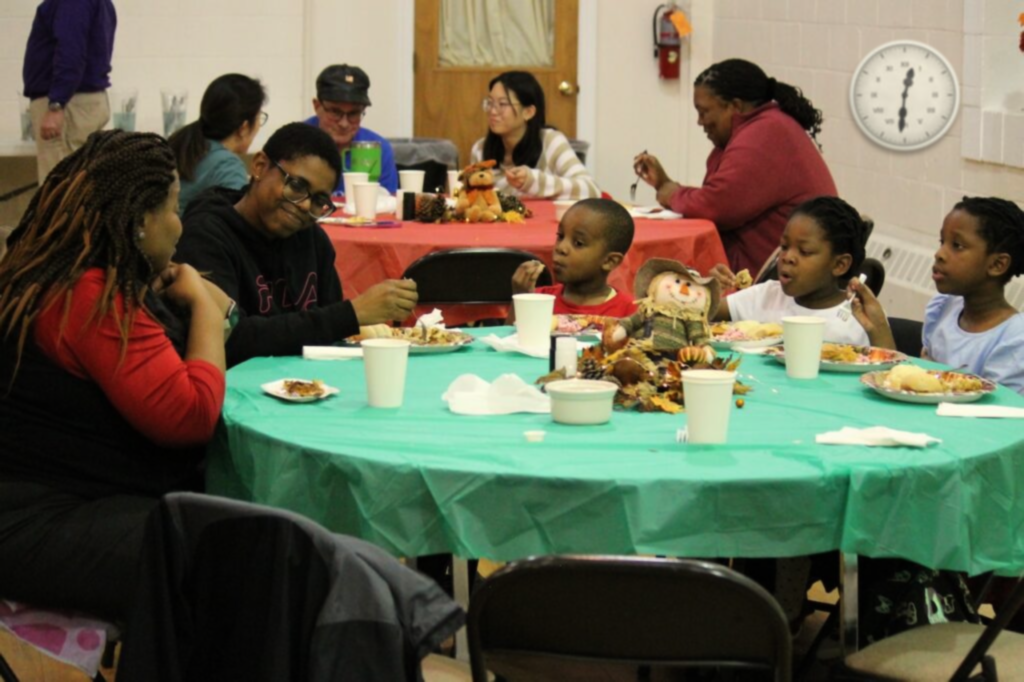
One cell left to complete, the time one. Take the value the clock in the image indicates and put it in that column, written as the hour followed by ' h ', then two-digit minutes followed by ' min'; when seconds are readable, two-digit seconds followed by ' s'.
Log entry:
12 h 31 min
